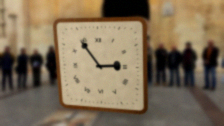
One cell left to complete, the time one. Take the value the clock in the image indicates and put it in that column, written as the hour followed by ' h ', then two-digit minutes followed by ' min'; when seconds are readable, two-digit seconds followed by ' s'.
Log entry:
2 h 54 min
